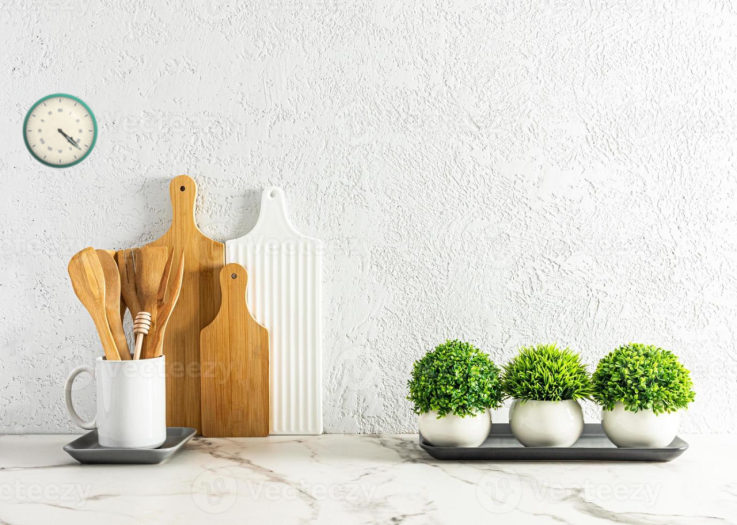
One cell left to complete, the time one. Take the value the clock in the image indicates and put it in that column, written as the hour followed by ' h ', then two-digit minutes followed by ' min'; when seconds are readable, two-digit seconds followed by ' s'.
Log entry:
4 h 22 min
